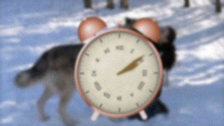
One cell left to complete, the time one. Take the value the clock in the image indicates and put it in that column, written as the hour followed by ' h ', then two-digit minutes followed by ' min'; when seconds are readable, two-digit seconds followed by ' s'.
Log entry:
2 h 09 min
